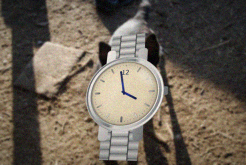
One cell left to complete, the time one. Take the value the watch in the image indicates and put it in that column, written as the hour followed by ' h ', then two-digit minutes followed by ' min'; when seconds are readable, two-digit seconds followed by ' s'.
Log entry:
3 h 58 min
